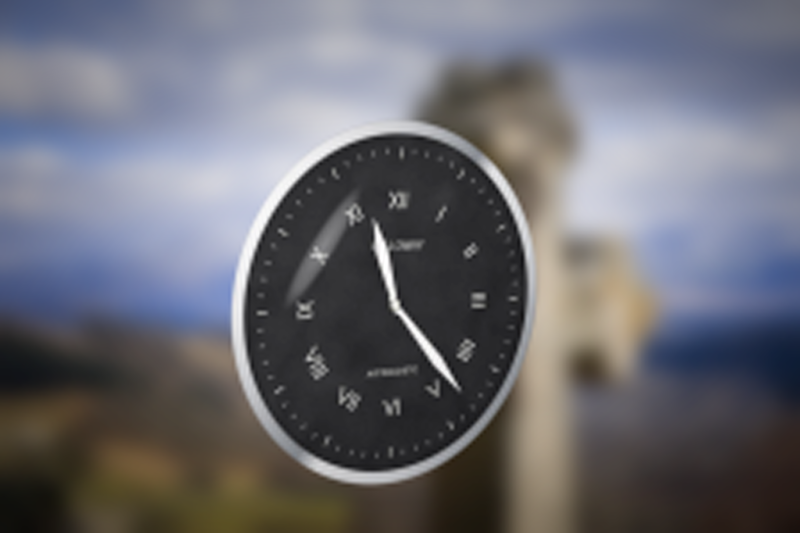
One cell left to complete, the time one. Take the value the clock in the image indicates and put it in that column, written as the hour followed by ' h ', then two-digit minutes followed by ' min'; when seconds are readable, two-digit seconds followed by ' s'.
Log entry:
11 h 23 min
